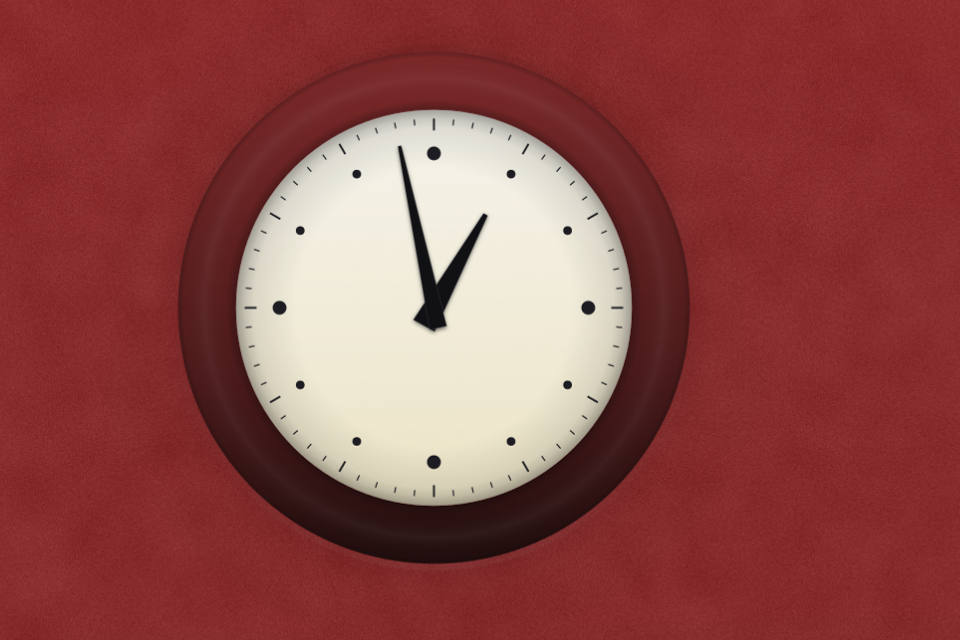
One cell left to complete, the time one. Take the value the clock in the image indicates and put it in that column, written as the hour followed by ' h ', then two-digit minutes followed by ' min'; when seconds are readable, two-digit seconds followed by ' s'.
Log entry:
12 h 58 min
